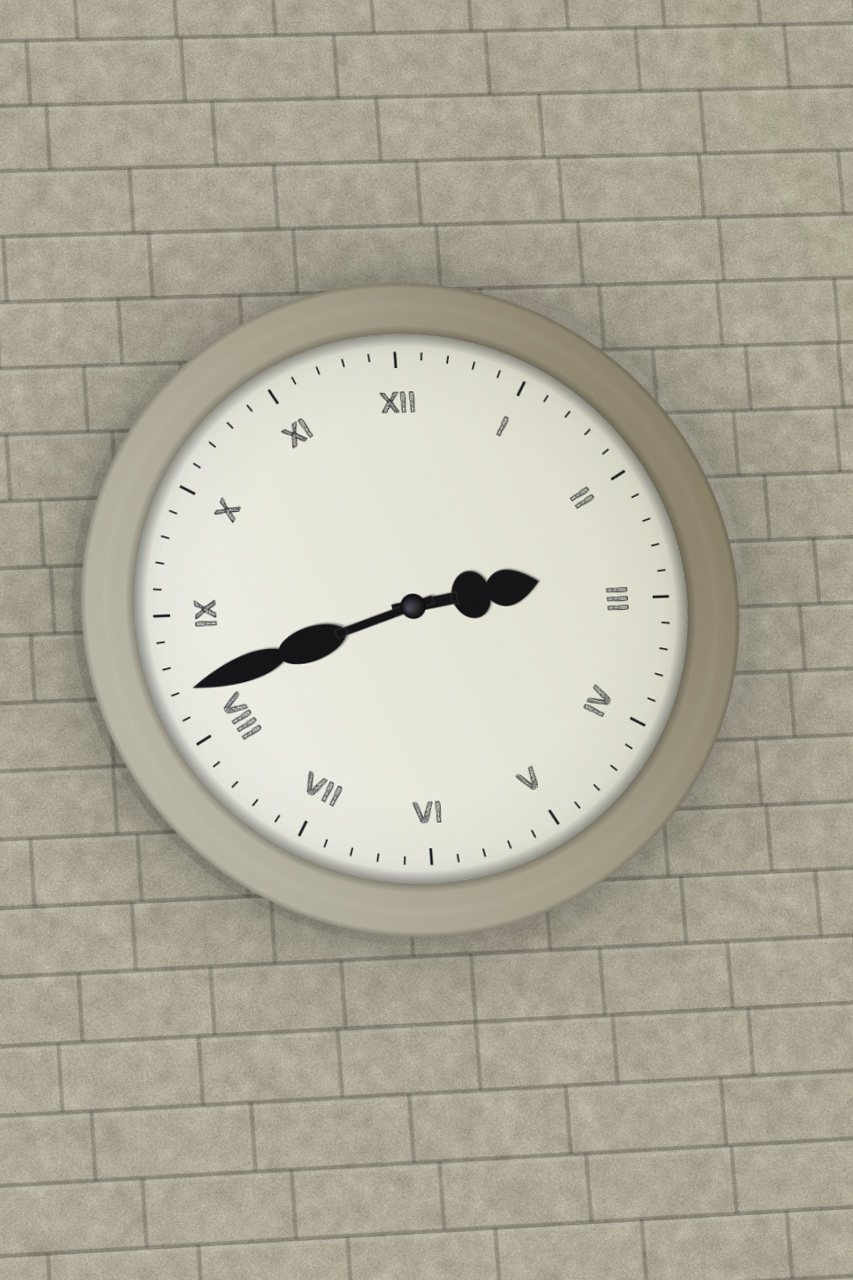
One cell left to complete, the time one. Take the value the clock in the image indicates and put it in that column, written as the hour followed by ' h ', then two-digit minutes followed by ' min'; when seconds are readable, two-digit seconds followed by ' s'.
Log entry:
2 h 42 min
